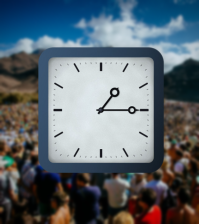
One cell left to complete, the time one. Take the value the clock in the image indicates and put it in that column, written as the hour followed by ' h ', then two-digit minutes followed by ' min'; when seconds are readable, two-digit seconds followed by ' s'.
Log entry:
1 h 15 min
